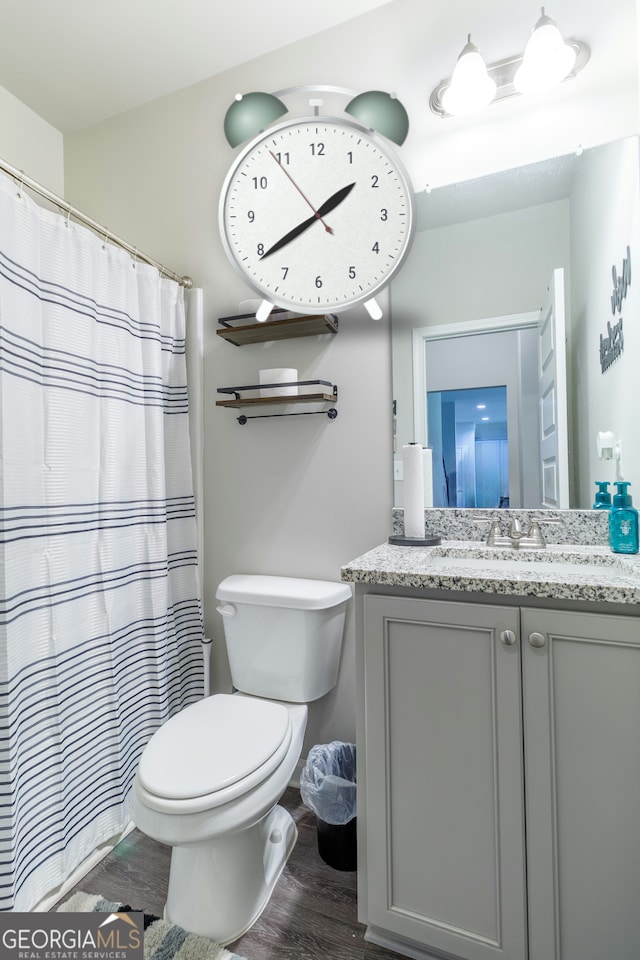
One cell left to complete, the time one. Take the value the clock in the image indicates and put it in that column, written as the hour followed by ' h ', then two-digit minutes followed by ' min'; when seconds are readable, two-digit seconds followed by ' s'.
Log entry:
1 h 38 min 54 s
